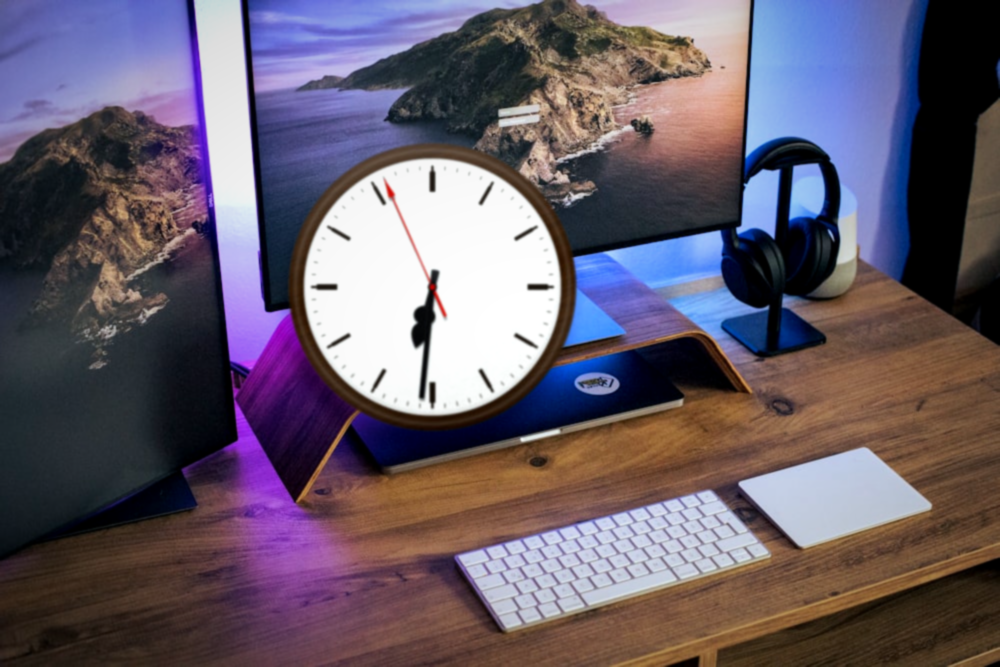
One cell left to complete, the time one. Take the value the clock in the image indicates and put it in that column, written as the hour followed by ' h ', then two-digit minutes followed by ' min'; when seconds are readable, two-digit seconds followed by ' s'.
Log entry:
6 h 30 min 56 s
